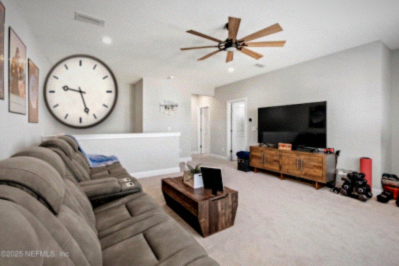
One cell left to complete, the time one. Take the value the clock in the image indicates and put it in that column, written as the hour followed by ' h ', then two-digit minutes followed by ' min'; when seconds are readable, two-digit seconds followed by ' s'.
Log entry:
9 h 27 min
